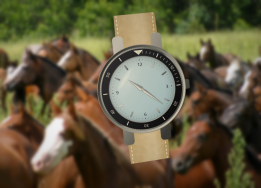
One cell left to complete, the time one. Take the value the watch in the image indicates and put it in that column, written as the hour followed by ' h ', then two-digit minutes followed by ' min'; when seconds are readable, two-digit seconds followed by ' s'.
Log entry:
10 h 22 min
